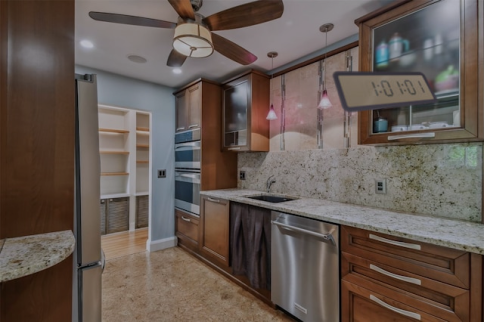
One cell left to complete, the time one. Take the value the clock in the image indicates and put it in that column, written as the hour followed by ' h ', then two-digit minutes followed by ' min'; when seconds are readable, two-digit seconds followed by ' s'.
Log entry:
1 h 01 min 01 s
